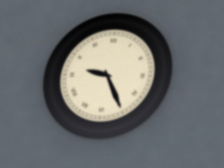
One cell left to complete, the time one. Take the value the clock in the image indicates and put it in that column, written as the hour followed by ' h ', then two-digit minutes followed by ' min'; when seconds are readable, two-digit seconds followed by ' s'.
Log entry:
9 h 25 min
